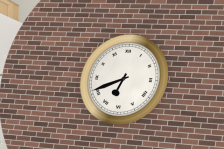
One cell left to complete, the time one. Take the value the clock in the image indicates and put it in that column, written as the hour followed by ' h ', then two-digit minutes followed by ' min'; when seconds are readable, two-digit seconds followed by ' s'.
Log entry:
6 h 41 min
